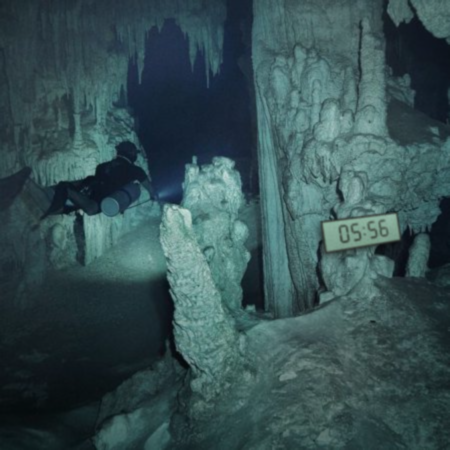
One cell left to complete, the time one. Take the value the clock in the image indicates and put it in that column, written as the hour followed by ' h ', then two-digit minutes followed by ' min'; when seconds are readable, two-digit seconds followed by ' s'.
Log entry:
5 h 56 min
